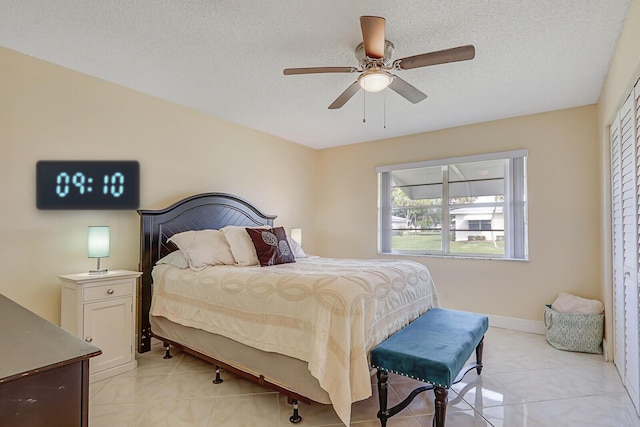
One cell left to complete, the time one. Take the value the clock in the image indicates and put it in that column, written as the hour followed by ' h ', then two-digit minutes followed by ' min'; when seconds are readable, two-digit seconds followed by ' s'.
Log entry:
9 h 10 min
